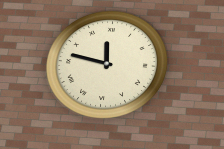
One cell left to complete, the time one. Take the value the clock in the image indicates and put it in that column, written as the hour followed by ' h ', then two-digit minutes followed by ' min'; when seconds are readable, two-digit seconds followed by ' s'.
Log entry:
11 h 47 min
